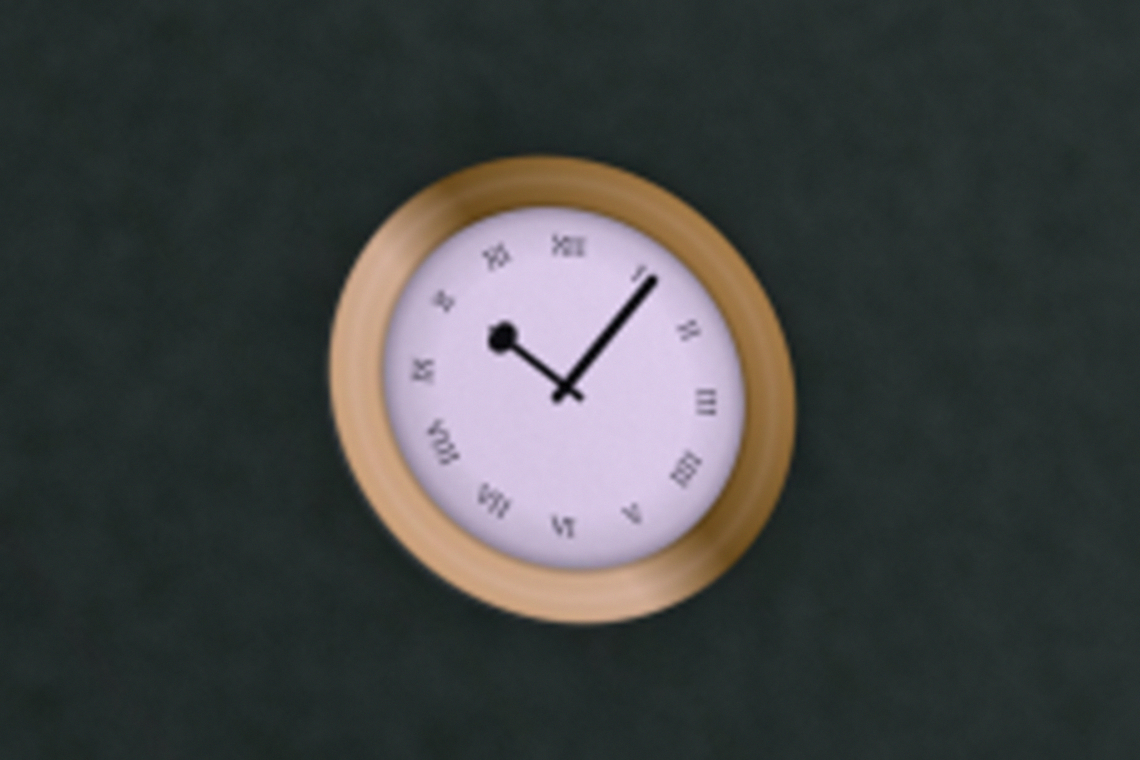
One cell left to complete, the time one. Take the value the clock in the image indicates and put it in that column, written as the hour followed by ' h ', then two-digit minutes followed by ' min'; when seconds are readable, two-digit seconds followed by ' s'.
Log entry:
10 h 06 min
